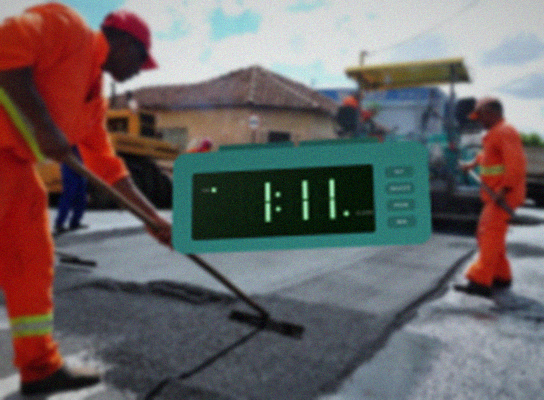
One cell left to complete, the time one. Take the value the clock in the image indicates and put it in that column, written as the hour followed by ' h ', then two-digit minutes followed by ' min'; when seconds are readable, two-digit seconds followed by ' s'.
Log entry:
1 h 11 min
